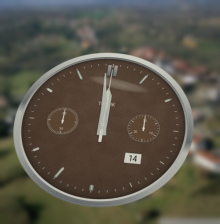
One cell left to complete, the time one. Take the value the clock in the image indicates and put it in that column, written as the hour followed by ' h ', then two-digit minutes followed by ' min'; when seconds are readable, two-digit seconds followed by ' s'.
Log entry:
11 h 59 min
